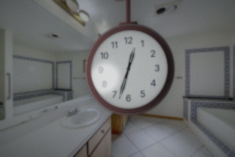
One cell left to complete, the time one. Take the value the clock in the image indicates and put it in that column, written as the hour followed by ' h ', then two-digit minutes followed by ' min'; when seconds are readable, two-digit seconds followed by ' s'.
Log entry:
12 h 33 min
